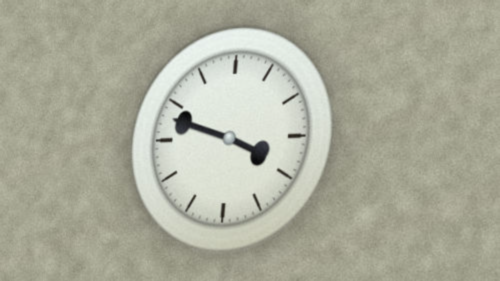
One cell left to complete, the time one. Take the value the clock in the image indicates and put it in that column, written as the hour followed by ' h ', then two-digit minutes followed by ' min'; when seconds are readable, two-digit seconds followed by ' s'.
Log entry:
3 h 48 min
